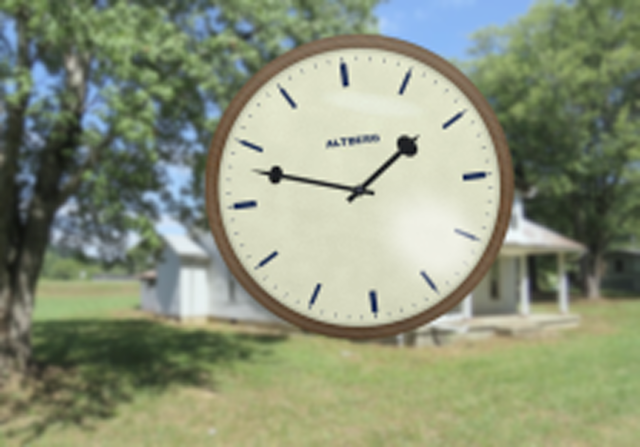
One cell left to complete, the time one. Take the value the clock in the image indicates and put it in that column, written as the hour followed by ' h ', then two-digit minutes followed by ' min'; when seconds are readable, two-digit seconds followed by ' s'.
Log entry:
1 h 48 min
